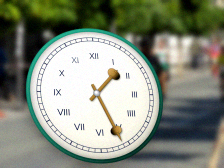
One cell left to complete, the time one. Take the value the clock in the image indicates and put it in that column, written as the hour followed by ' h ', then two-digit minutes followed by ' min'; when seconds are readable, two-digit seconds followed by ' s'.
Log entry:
1 h 26 min
